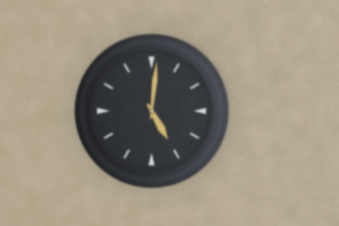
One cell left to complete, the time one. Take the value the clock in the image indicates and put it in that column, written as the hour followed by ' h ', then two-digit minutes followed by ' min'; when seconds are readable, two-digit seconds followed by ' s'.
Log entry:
5 h 01 min
